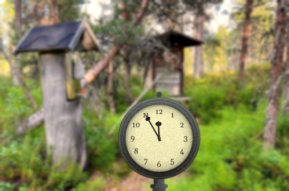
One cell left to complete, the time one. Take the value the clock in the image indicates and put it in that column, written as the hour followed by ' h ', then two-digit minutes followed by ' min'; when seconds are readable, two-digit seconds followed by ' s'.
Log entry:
11 h 55 min
